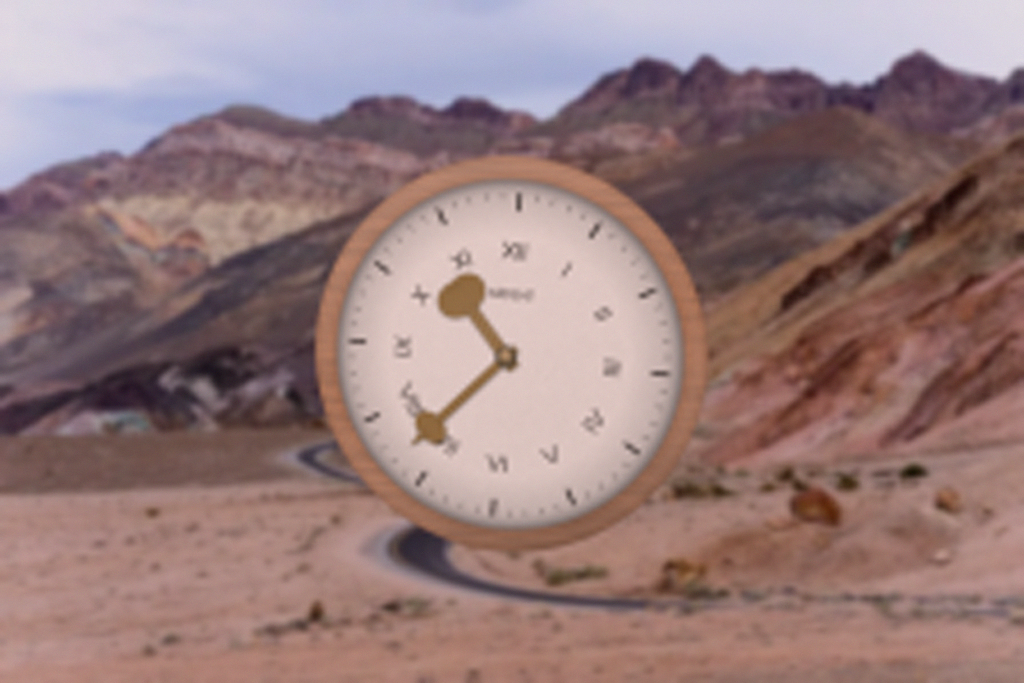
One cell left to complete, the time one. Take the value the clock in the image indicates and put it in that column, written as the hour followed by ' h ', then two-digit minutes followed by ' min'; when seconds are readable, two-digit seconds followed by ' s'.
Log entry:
10 h 37 min
